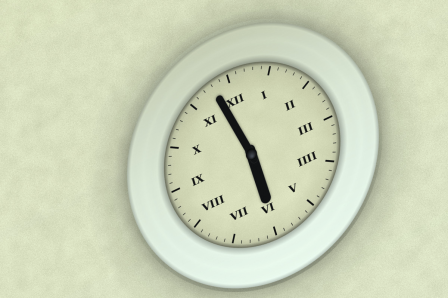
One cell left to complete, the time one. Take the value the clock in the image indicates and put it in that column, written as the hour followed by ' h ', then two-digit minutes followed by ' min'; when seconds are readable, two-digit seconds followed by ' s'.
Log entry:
5 h 58 min
